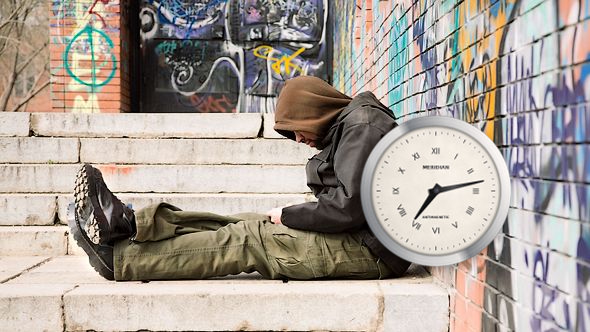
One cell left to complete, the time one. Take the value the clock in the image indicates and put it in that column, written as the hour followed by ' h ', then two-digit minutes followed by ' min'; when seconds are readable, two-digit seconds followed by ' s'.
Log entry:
7 h 13 min
